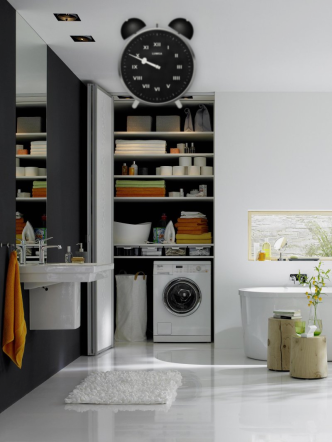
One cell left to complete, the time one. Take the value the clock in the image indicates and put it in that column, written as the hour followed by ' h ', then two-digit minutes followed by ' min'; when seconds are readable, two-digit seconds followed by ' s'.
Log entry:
9 h 49 min
